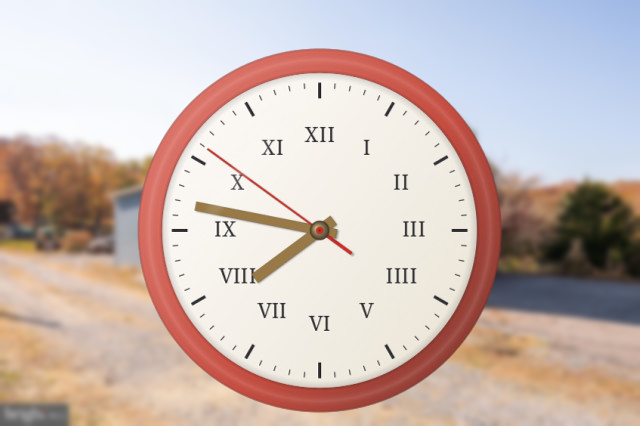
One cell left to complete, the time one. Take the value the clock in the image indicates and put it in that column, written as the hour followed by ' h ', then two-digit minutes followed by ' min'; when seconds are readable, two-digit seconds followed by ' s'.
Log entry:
7 h 46 min 51 s
